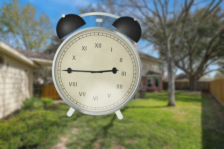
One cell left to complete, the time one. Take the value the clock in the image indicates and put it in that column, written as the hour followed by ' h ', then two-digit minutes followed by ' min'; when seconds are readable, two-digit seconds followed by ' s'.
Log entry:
2 h 45 min
